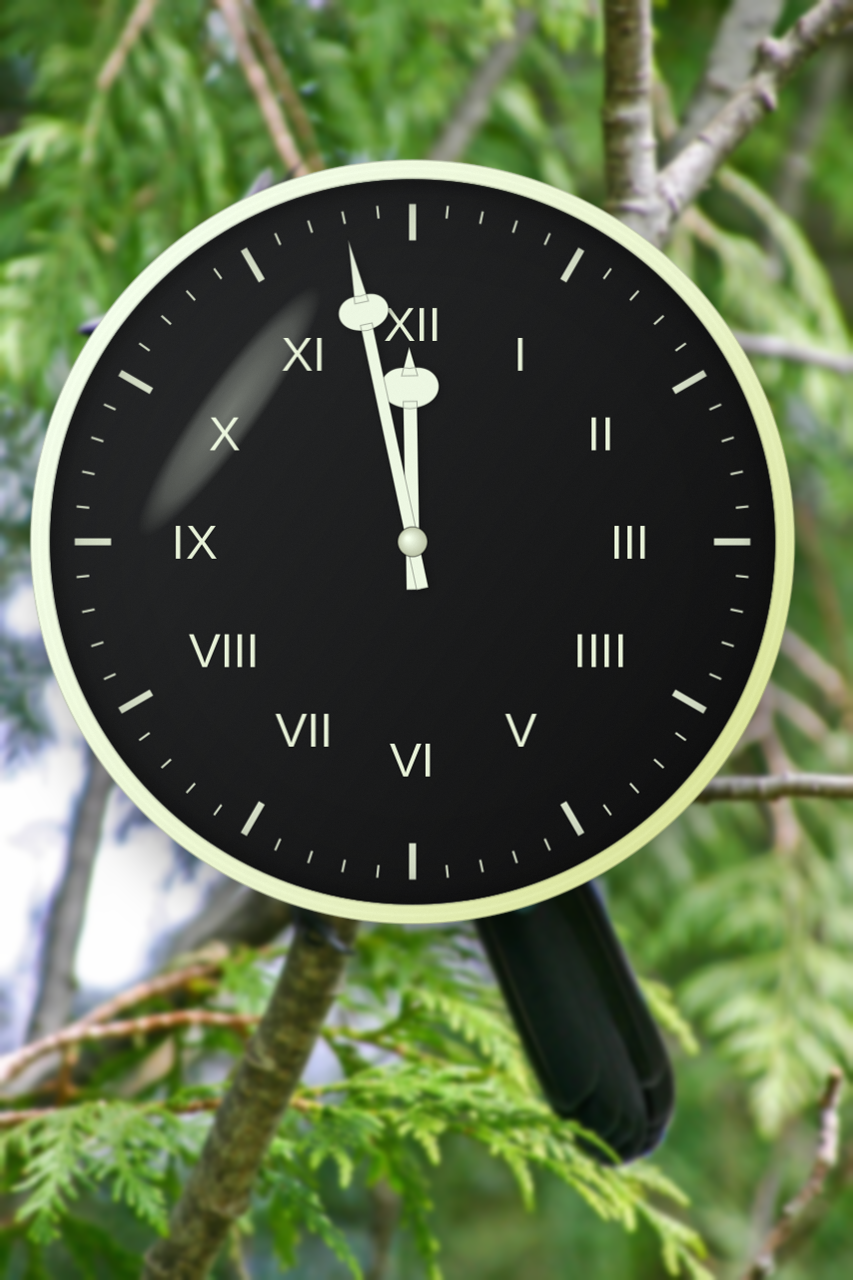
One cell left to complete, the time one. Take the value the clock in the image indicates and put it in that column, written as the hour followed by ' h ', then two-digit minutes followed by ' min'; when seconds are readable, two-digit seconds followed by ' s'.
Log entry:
11 h 58 min
